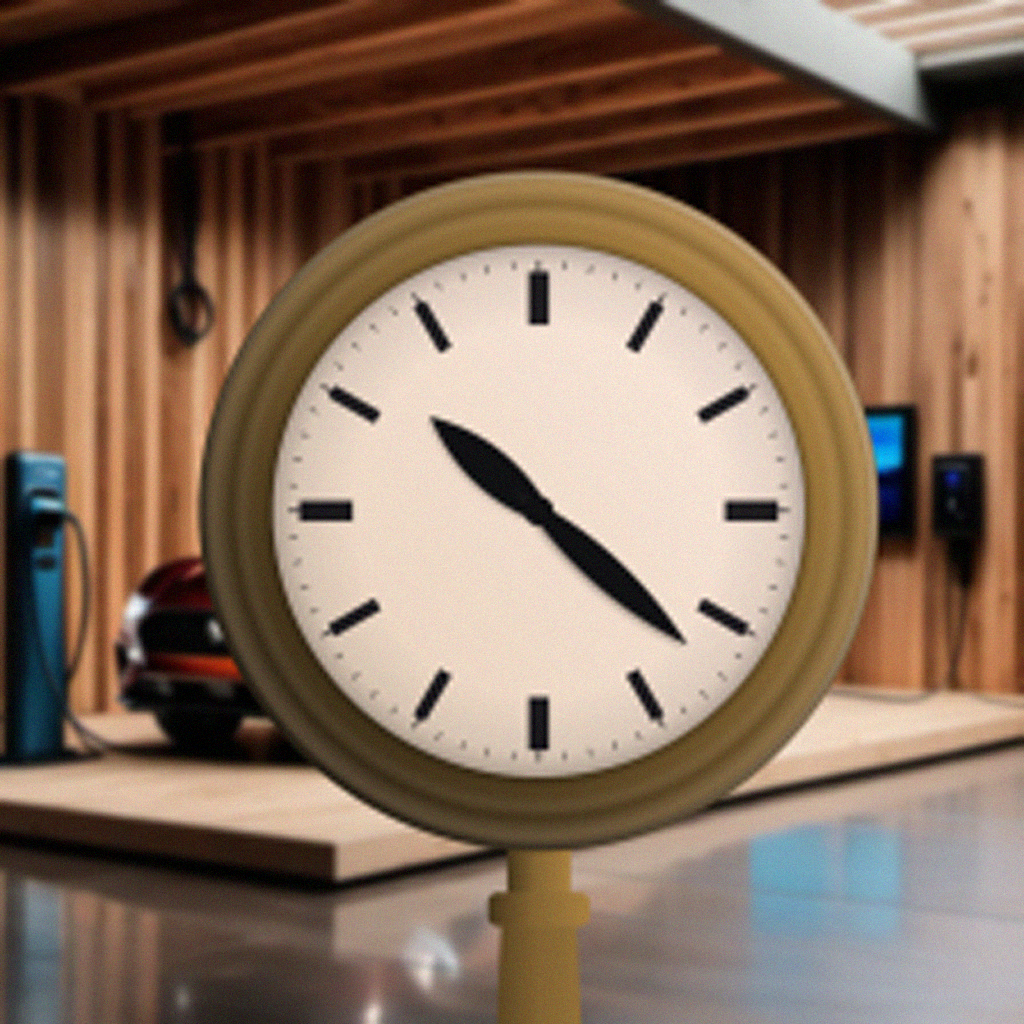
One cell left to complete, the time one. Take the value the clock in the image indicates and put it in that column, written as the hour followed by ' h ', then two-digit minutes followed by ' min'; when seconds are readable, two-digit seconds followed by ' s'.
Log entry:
10 h 22 min
